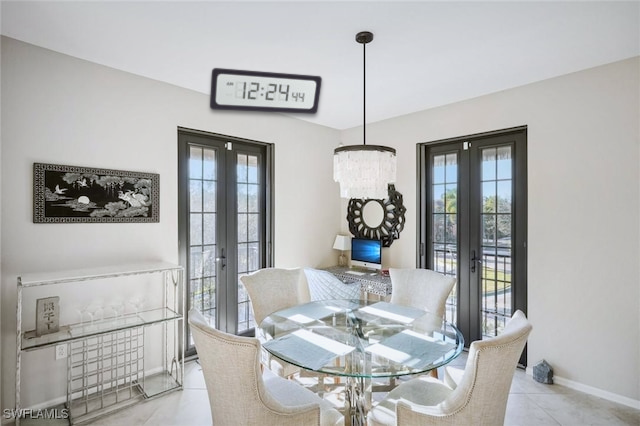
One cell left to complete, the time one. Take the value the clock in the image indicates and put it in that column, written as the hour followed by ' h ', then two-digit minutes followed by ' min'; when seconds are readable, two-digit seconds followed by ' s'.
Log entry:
12 h 24 min 44 s
